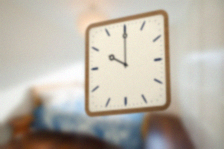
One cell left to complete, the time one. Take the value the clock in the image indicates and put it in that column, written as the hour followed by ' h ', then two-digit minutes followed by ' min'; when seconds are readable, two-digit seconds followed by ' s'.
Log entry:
10 h 00 min
